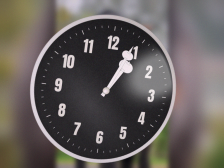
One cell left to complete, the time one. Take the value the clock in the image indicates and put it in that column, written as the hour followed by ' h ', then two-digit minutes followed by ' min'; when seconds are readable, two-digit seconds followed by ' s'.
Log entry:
1 h 04 min
